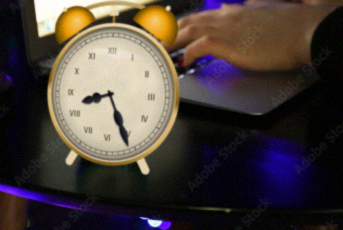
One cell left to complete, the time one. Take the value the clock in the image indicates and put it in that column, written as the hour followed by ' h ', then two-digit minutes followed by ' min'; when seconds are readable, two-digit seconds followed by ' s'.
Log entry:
8 h 26 min
